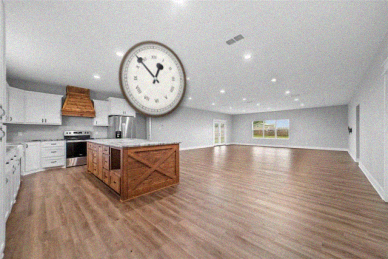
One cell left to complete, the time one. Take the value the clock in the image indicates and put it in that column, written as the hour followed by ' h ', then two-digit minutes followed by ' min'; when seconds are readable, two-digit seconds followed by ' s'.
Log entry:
12 h 53 min
